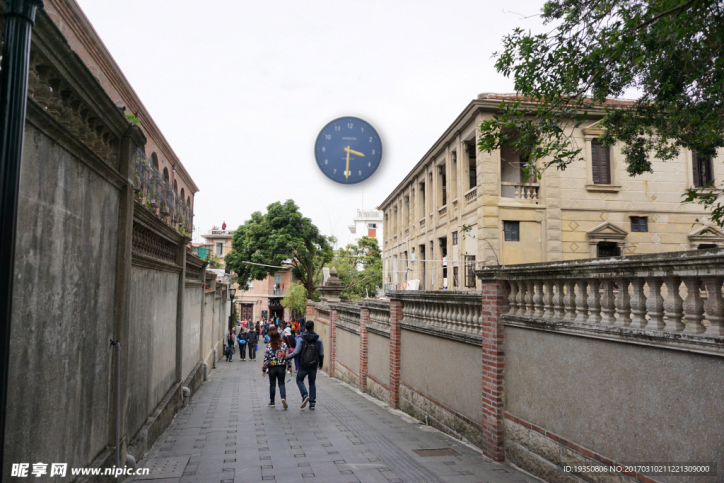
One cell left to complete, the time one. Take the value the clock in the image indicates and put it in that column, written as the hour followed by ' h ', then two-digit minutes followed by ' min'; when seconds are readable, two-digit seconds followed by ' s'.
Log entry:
3 h 30 min
